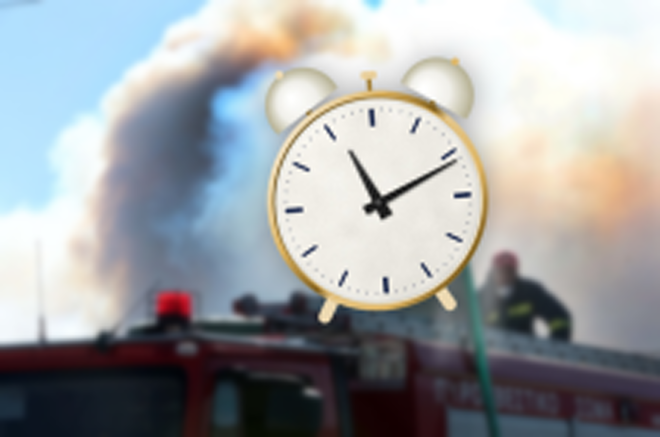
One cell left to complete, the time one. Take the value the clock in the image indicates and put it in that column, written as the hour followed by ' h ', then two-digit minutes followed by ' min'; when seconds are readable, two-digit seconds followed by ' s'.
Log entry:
11 h 11 min
